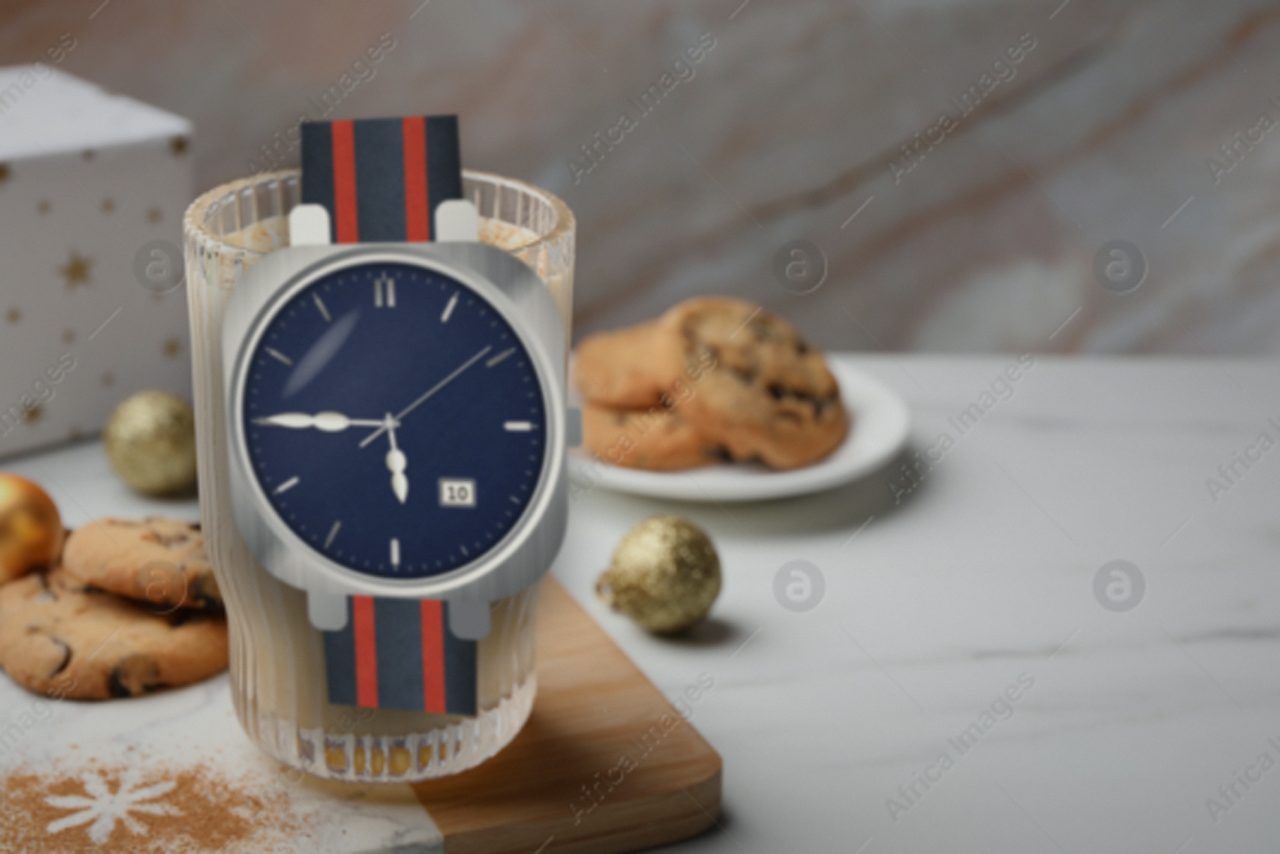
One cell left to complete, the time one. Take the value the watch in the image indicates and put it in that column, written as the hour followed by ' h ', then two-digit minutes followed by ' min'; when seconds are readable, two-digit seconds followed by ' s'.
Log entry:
5 h 45 min 09 s
